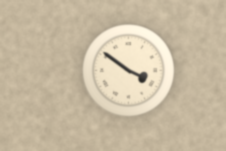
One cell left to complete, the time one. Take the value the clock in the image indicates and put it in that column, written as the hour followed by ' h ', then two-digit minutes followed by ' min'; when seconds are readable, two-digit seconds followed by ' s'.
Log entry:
3 h 51 min
